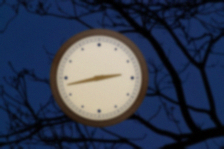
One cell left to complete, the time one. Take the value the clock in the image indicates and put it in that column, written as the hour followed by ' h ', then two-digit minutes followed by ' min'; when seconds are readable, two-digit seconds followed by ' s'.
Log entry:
2 h 43 min
